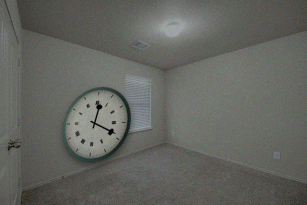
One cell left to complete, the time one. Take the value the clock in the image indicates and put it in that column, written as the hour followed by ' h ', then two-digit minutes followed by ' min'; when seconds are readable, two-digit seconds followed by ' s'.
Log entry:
12 h 19 min
